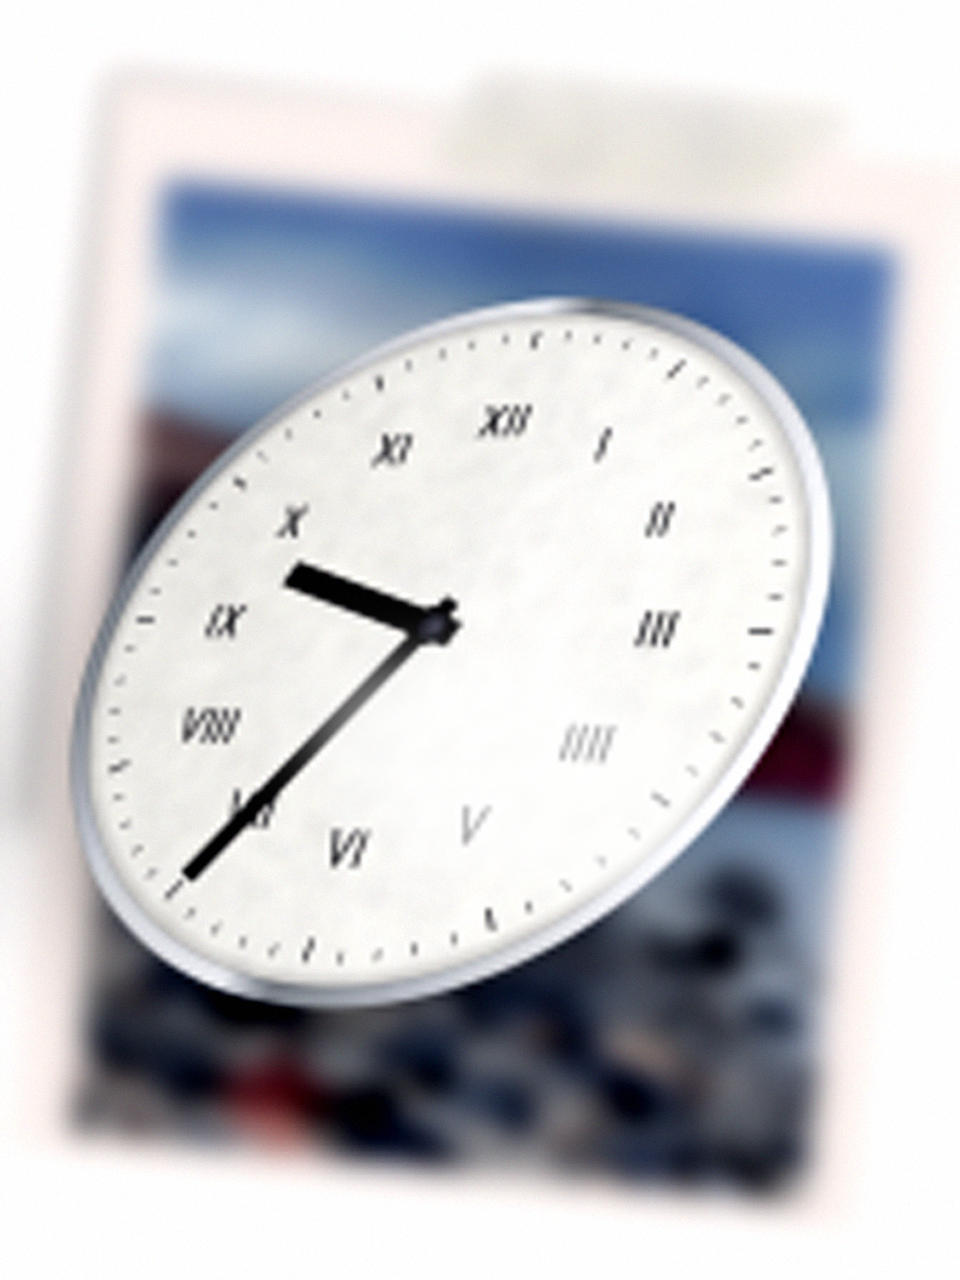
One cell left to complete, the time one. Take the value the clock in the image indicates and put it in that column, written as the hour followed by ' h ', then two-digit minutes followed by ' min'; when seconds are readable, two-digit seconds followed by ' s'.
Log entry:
9 h 35 min
